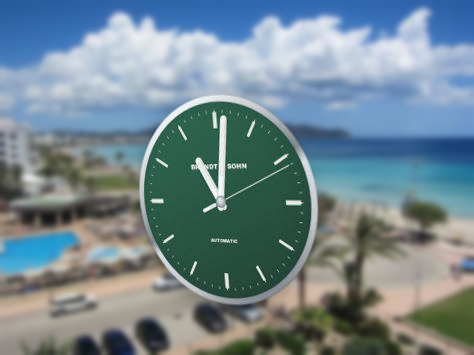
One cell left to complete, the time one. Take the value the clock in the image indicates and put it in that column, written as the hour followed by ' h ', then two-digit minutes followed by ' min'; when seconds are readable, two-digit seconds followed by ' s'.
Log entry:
11 h 01 min 11 s
